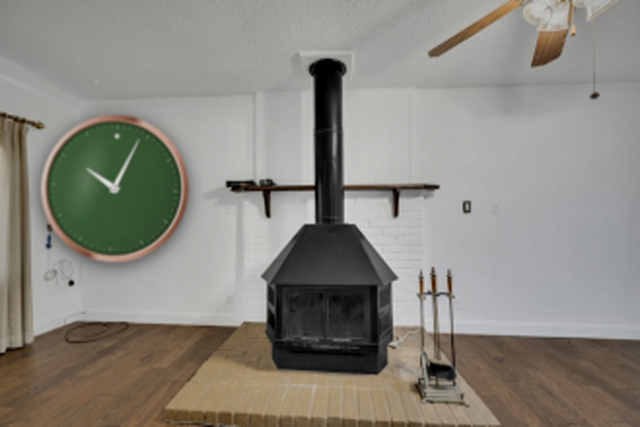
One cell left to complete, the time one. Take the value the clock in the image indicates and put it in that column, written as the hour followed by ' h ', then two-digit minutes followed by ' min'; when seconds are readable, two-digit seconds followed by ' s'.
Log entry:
10 h 04 min
